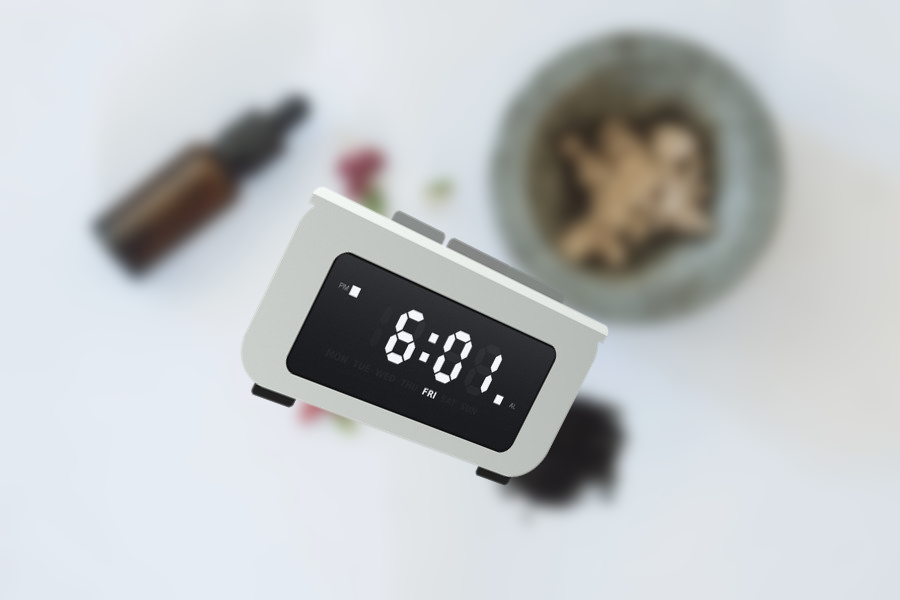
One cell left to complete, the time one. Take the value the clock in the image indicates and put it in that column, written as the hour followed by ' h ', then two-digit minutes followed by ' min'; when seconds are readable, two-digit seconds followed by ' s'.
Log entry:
6 h 01 min
